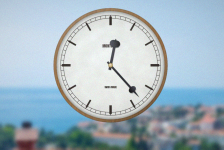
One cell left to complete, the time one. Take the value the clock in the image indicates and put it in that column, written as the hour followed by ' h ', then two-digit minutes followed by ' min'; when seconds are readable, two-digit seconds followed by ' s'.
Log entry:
12 h 23 min
